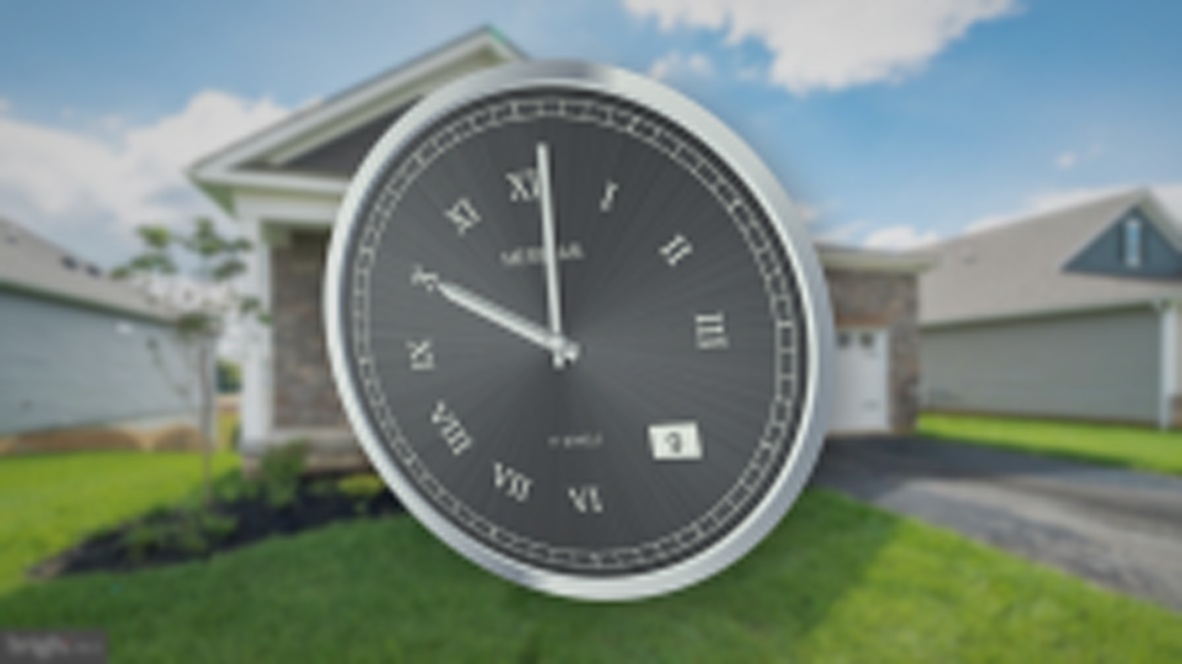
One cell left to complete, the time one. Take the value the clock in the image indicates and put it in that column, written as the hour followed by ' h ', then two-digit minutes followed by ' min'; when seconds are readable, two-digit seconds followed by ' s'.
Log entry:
10 h 01 min
